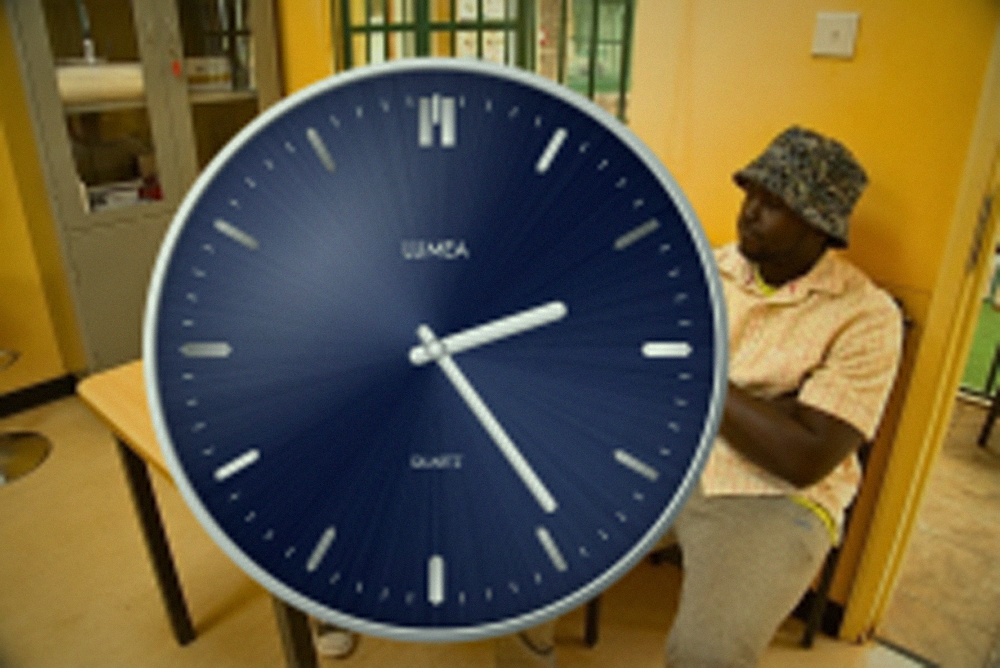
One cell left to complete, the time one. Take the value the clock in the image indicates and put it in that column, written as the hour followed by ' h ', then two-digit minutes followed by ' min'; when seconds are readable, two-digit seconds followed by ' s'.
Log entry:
2 h 24 min
